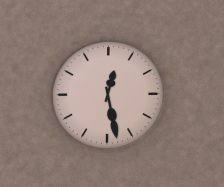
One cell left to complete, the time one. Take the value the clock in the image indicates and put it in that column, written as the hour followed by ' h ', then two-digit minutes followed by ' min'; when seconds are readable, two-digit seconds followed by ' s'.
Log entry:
12 h 28 min
